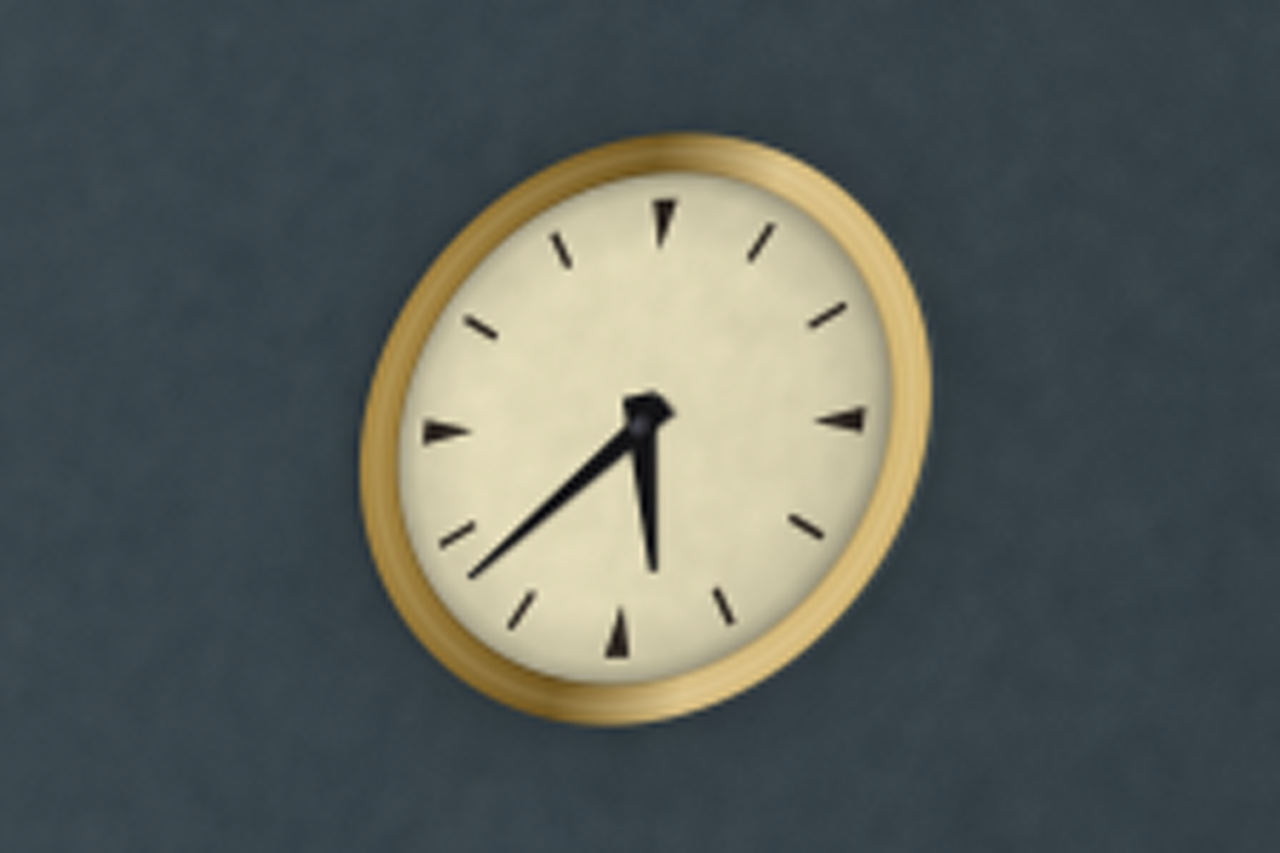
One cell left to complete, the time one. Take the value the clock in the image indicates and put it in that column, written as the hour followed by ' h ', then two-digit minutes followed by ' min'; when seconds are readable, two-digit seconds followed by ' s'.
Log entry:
5 h 38 min
